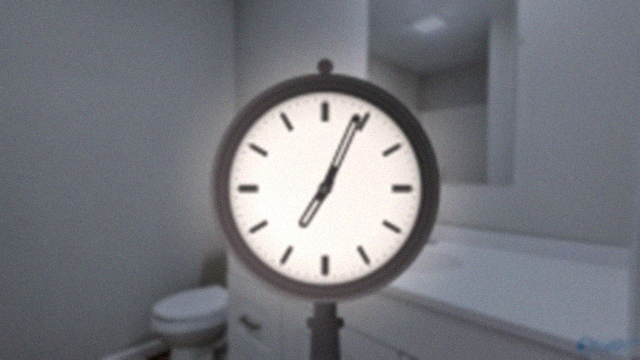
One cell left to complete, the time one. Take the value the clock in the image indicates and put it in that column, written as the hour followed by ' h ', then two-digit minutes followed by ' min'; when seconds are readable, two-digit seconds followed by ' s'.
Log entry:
7 h 04 min
